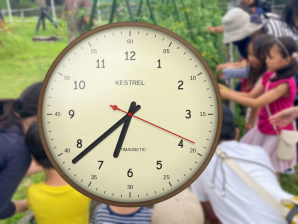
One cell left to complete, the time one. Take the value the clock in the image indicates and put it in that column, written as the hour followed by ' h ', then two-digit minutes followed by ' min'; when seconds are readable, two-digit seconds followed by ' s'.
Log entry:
6 h 38 min 19 s
